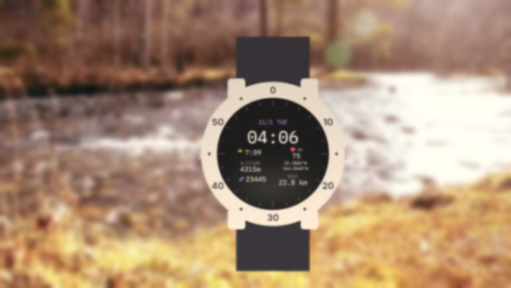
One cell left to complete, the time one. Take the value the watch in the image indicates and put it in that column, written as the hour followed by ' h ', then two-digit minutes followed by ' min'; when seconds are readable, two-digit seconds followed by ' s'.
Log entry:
4 h 06 min
